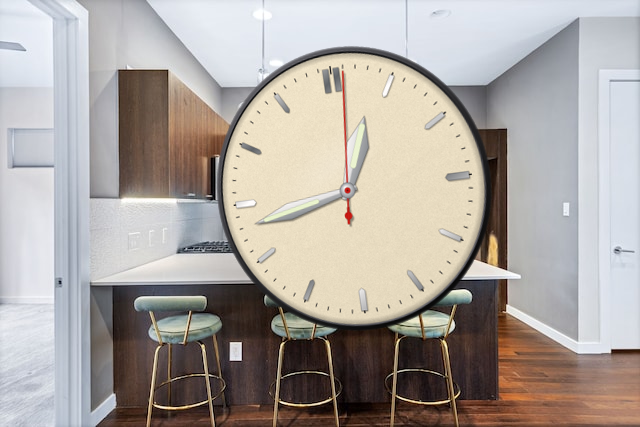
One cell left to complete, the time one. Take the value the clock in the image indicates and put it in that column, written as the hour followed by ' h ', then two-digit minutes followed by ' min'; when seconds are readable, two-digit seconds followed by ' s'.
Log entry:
12 h 43 min 01 s
